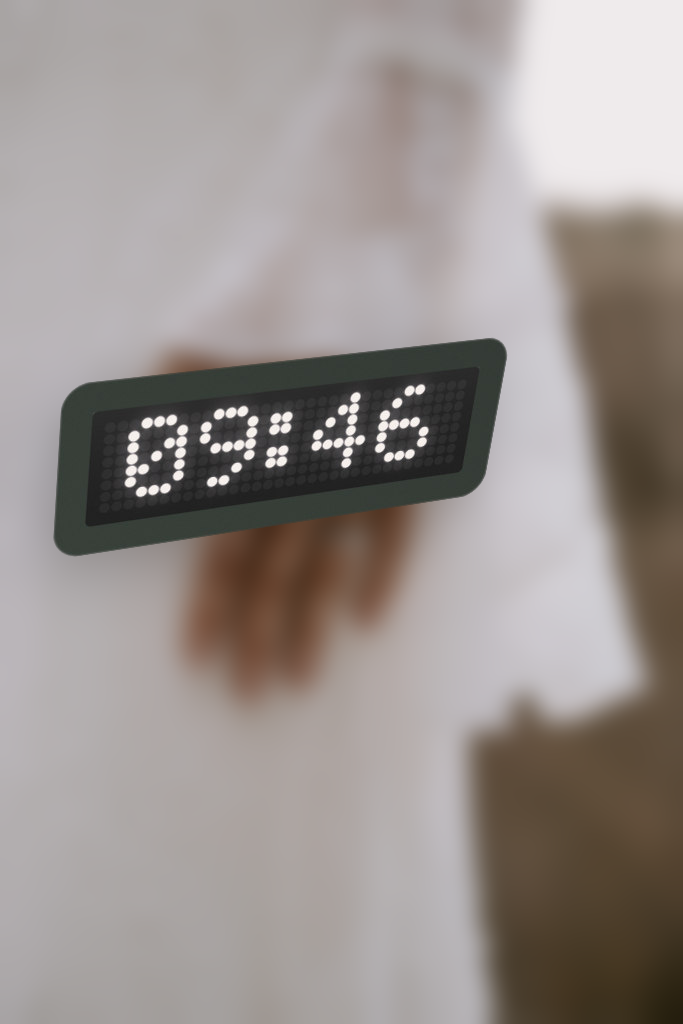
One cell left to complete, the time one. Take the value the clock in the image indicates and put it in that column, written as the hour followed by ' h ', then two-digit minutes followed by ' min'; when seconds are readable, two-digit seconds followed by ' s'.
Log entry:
9 h 46 min
